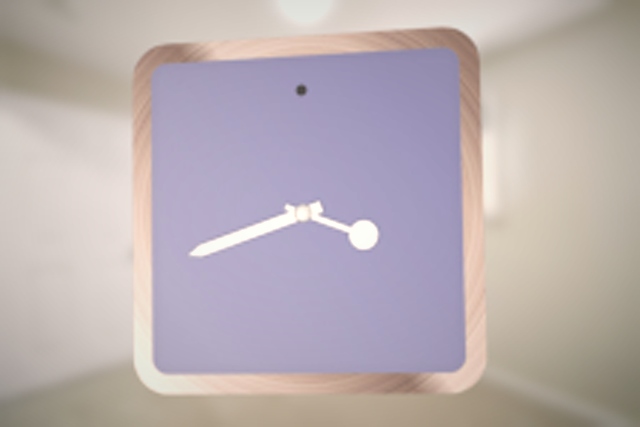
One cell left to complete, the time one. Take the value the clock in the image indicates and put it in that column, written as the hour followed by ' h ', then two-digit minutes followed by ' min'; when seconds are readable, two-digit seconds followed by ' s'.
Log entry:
3 h 42 min
